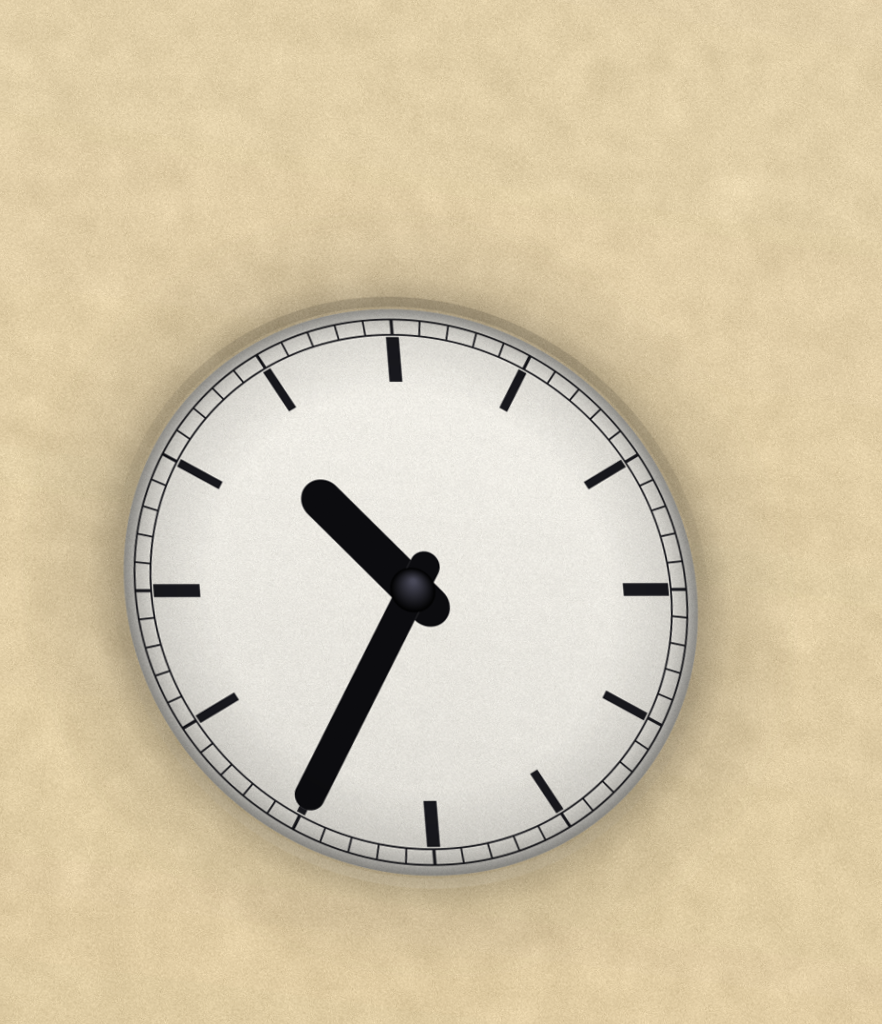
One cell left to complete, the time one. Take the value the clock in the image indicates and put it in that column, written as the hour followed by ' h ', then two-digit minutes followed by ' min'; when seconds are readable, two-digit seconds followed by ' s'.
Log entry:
10 h 35 min
